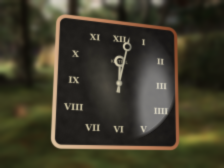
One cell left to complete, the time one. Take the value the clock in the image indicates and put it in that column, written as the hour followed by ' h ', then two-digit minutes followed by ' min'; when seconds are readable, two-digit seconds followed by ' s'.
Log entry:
12 h 02 min
